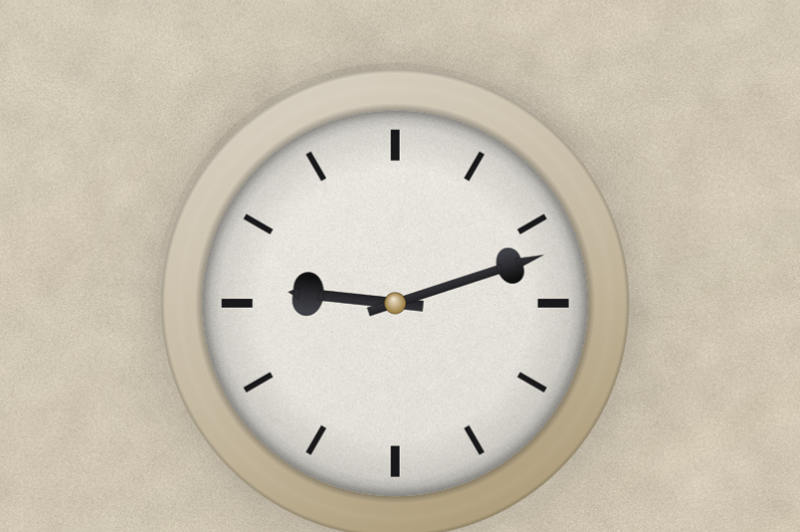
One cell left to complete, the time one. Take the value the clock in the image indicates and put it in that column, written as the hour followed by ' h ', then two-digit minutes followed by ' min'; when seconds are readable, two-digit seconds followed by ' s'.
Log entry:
9 h 12 min
